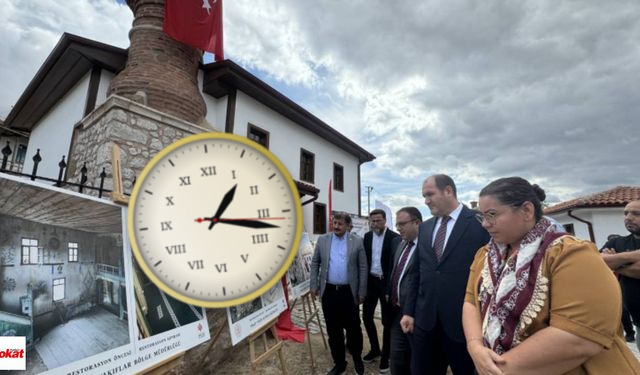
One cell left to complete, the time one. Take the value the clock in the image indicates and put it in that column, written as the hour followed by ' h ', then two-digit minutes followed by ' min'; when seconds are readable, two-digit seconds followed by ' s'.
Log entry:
1 h 17 min 16 s
